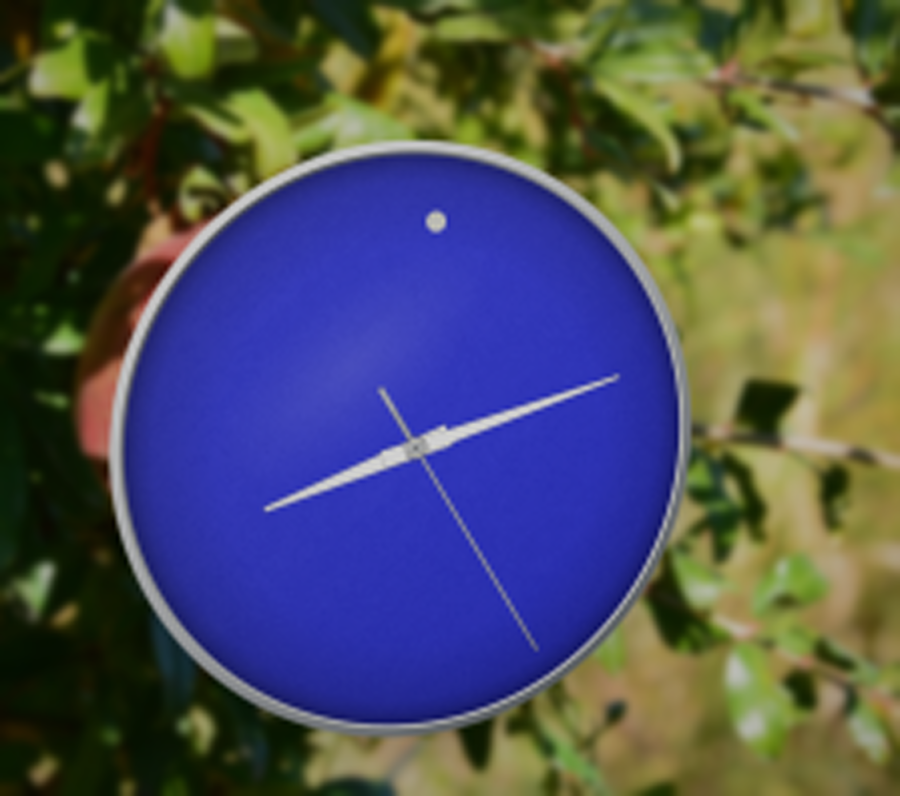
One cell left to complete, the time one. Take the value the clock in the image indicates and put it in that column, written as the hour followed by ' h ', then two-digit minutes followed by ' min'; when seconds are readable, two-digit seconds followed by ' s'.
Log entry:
8 h 11 min 24 s
